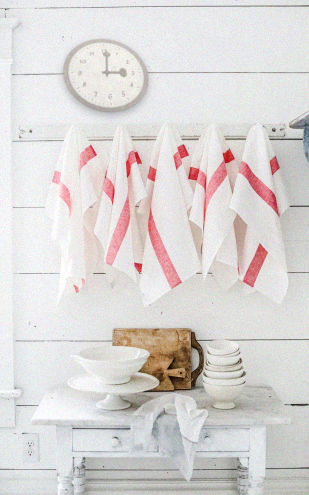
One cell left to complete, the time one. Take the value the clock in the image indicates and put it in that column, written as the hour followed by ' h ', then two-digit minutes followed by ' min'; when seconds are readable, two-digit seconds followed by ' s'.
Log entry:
3 h 01 min
